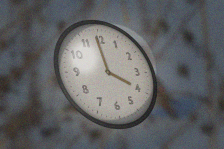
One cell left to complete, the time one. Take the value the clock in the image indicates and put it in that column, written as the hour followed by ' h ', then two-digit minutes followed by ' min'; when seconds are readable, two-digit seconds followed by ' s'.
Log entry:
3 h 59 min
